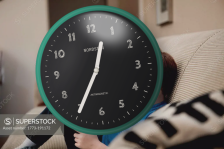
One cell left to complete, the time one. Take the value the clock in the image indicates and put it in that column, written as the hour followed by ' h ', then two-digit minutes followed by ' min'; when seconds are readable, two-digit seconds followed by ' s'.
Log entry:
12 h 35 min
